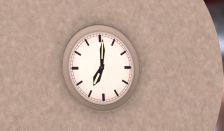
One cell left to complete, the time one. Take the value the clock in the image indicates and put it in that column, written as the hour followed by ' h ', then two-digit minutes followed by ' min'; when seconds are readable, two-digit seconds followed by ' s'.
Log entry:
7 h 01 min
